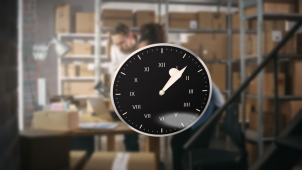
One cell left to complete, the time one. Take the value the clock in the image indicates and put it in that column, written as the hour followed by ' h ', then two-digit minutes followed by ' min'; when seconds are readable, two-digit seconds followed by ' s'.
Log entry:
1 h 07 min
